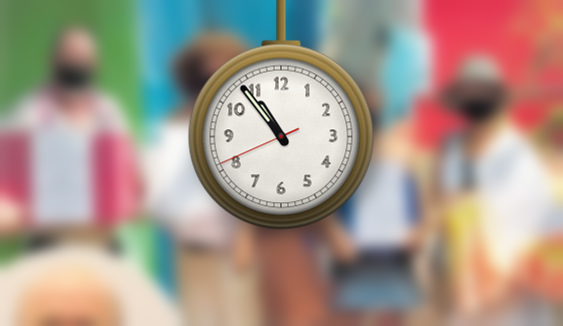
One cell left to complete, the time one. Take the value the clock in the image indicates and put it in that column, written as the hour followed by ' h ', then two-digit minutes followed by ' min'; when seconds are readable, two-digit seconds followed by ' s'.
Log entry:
10 h 53 min 41 s
